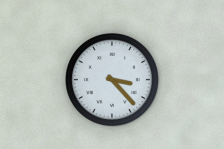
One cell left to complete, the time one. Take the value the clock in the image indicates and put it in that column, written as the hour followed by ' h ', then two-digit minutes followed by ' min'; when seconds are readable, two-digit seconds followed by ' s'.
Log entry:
3 h 23 min
